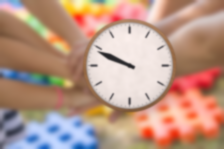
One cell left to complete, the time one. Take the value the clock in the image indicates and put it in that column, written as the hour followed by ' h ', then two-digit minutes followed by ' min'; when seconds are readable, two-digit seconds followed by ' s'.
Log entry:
9 h 49 min
